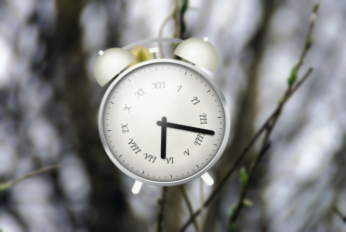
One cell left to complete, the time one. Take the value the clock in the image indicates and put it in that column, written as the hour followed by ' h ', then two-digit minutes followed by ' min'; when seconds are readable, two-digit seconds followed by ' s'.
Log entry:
6 h 18 min
